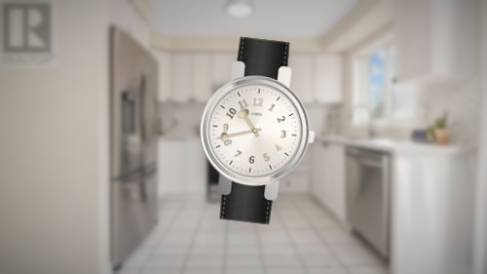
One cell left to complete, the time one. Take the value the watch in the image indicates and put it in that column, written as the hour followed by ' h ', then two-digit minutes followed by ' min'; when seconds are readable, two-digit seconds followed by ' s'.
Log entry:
10 h 42 min
